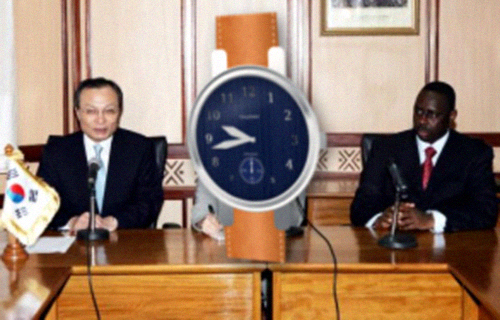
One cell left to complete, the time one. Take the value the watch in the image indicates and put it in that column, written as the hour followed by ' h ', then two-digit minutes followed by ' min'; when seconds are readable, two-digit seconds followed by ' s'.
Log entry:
9 h 43 min
